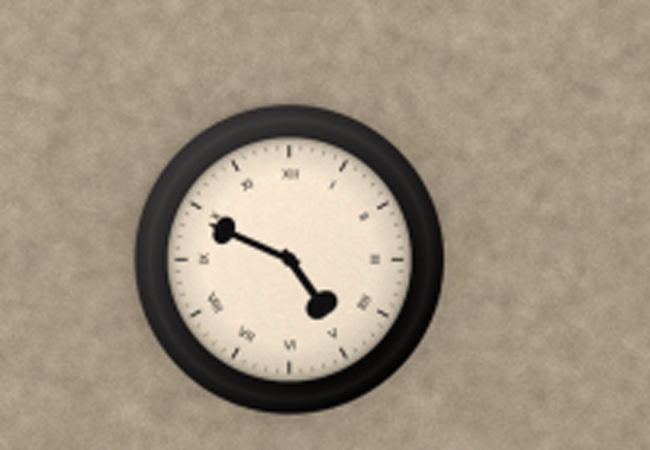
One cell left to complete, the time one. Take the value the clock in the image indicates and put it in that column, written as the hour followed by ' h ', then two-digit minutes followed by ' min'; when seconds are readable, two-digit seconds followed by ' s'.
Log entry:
4 h 49 min
